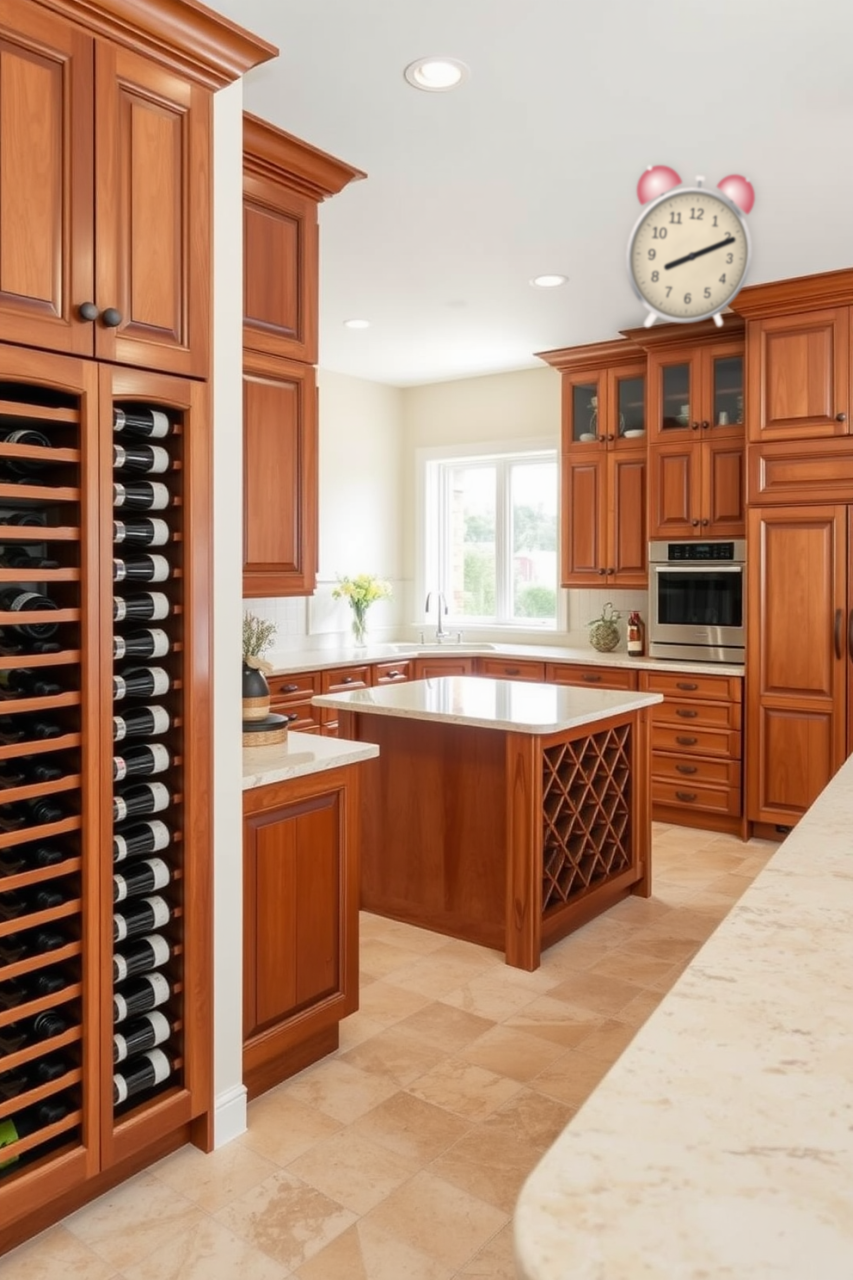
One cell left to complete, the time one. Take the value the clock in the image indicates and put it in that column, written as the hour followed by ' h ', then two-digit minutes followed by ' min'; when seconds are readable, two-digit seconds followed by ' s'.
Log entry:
8 h 11 min
